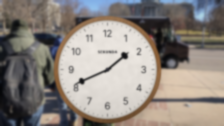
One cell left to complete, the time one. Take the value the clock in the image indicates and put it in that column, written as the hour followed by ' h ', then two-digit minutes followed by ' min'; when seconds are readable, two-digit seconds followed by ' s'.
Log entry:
1 h 41 min
